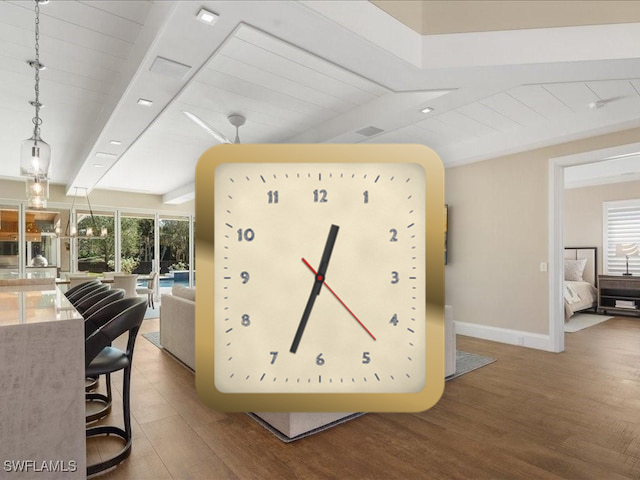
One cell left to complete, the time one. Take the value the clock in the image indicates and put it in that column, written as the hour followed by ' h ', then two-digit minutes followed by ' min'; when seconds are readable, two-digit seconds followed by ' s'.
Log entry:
12 h 33 min 23 s
